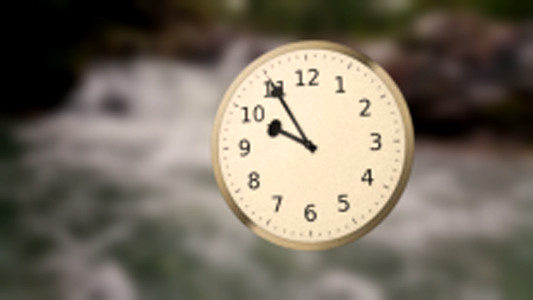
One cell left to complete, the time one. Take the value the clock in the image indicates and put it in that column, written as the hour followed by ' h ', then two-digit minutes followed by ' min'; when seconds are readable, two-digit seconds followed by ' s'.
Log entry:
9 h 55 min
